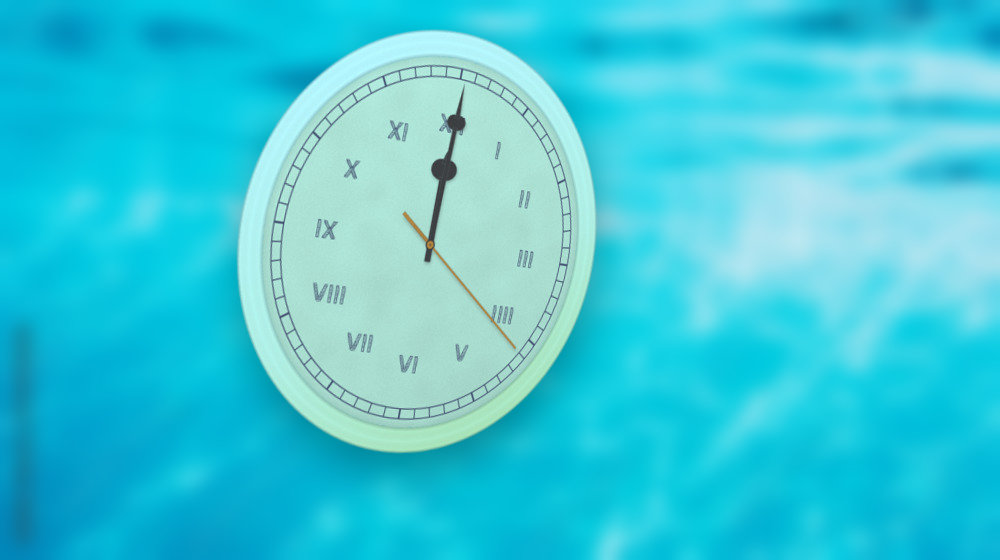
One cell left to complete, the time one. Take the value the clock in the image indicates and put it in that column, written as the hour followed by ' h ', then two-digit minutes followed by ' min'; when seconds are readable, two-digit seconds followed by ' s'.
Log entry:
12 h 00 min 21 s
